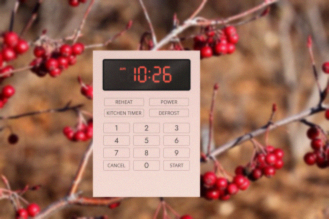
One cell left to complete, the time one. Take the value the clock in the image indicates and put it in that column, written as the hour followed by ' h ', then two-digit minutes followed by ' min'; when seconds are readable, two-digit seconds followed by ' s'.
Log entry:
10 h 26 min
